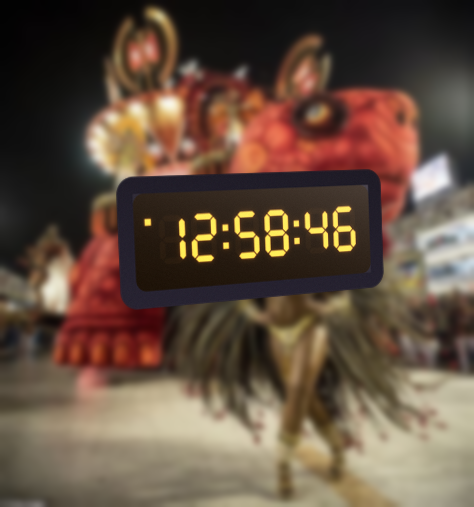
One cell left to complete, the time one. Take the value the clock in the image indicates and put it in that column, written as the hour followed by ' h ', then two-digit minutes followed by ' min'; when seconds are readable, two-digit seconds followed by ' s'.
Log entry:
12 h 58 min 46 s
